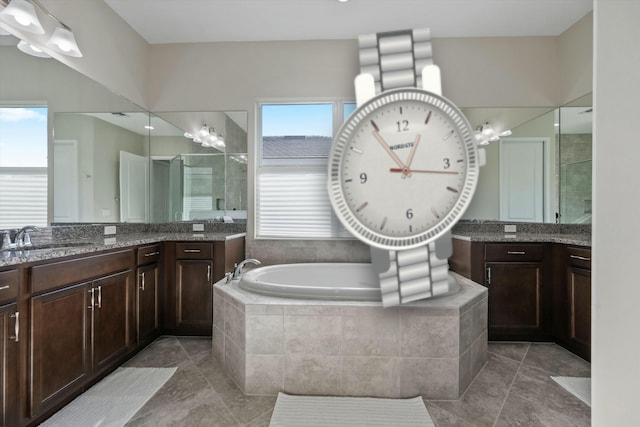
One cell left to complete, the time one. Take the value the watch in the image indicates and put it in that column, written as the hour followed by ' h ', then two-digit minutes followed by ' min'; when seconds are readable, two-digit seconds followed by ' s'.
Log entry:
12 h 54 min 17 s
